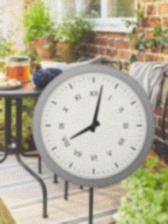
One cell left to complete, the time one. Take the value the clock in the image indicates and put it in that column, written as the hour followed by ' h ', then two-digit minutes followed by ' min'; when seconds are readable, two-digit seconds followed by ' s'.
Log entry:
8 h 02 min
